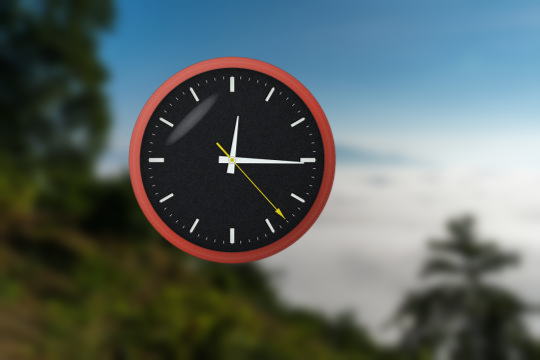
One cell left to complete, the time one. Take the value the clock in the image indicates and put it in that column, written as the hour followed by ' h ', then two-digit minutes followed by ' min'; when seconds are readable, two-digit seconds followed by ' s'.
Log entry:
12 h 15 min 23 s
